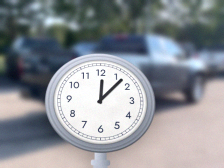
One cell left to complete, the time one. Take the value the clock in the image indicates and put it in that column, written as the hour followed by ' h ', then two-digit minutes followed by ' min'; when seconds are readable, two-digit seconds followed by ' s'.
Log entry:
12 h 07 min
